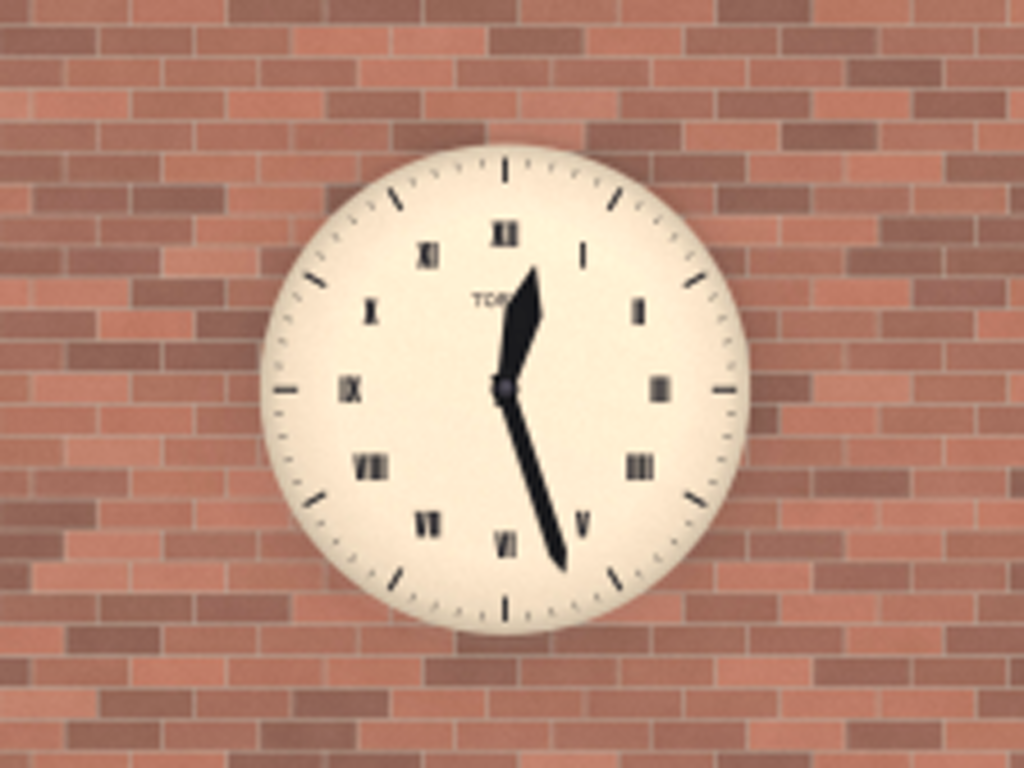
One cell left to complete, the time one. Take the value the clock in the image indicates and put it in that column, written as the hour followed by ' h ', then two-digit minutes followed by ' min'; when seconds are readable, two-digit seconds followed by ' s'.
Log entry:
12 h 27 min
